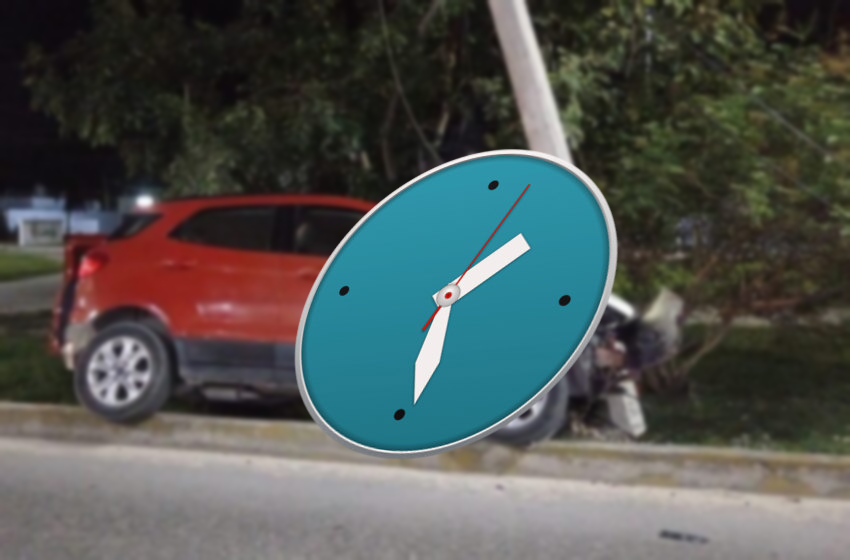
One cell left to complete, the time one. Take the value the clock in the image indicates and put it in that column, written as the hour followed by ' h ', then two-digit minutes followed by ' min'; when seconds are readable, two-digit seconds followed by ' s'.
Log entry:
1 h 29 min 03 s
